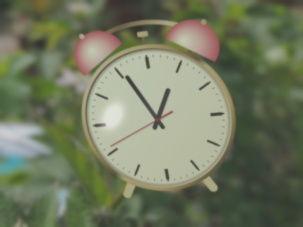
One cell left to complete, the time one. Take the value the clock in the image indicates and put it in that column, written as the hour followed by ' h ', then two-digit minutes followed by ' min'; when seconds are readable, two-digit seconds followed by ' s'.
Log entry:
12 h 55 min 41 s
